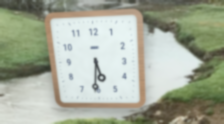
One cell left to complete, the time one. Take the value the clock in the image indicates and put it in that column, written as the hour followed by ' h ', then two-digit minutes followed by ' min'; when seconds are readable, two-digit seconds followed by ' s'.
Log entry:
5 h 31 min
